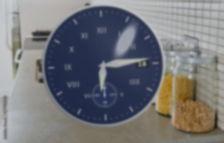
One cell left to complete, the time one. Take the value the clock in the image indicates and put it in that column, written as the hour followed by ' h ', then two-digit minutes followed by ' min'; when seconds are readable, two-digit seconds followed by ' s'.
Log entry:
6 h 14 min
